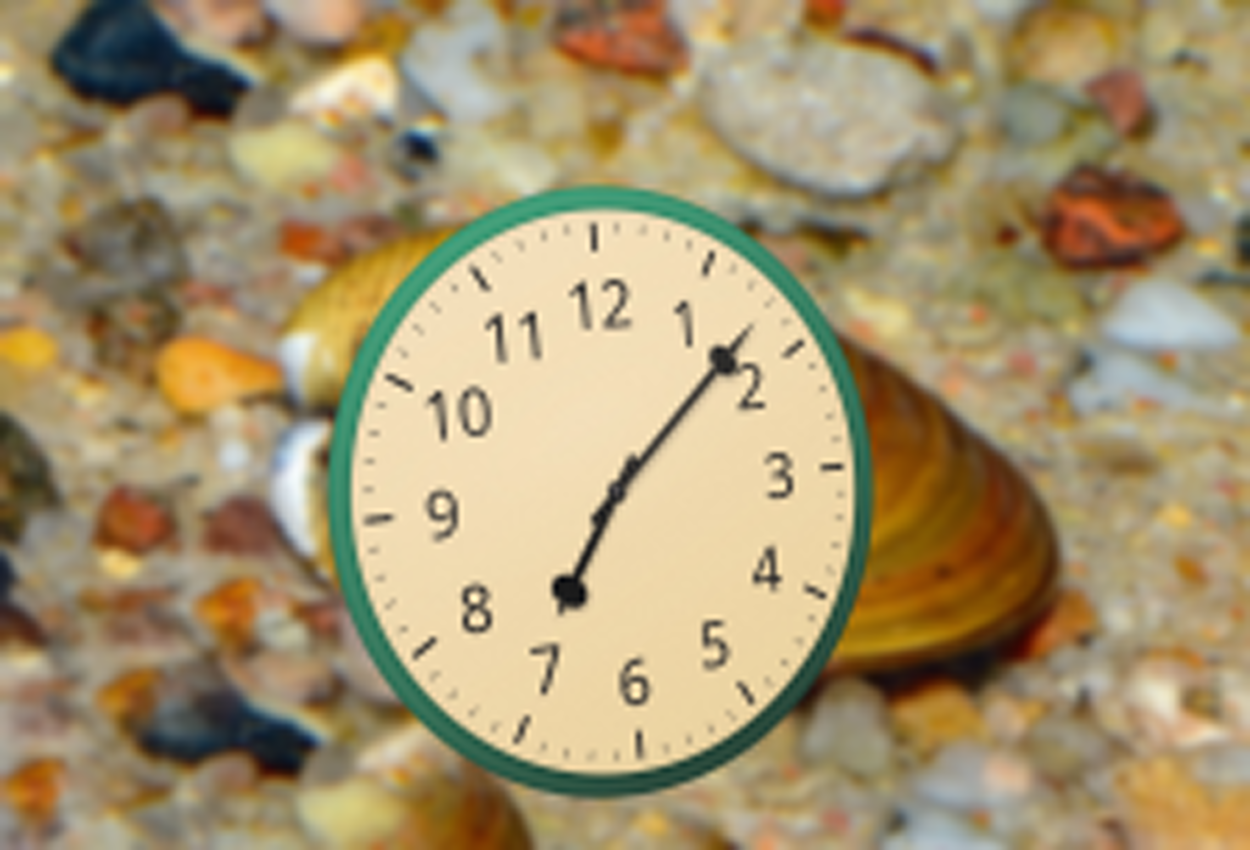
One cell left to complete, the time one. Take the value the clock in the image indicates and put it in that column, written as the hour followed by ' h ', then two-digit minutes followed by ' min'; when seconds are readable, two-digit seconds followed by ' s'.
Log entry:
7 h 08 min
